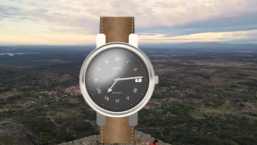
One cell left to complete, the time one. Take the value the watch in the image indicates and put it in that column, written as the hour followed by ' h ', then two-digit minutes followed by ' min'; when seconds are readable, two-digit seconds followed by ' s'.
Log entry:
7 h 14 min
